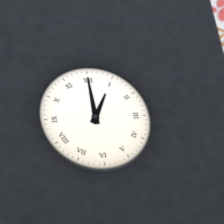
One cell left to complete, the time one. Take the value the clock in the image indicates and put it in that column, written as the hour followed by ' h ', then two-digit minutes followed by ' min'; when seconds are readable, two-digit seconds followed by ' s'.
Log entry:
1 h 00 min
